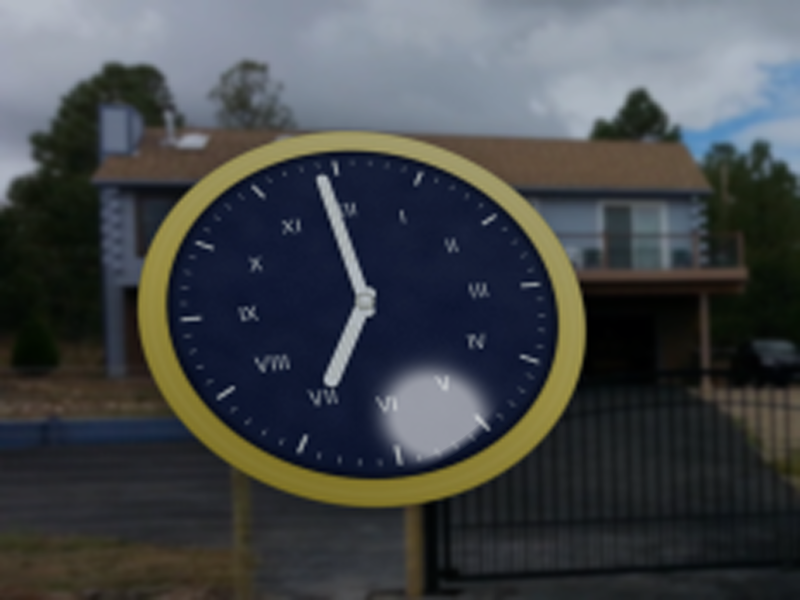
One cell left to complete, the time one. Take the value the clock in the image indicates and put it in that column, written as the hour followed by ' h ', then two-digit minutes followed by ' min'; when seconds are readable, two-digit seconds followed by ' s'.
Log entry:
6 h 59 min
